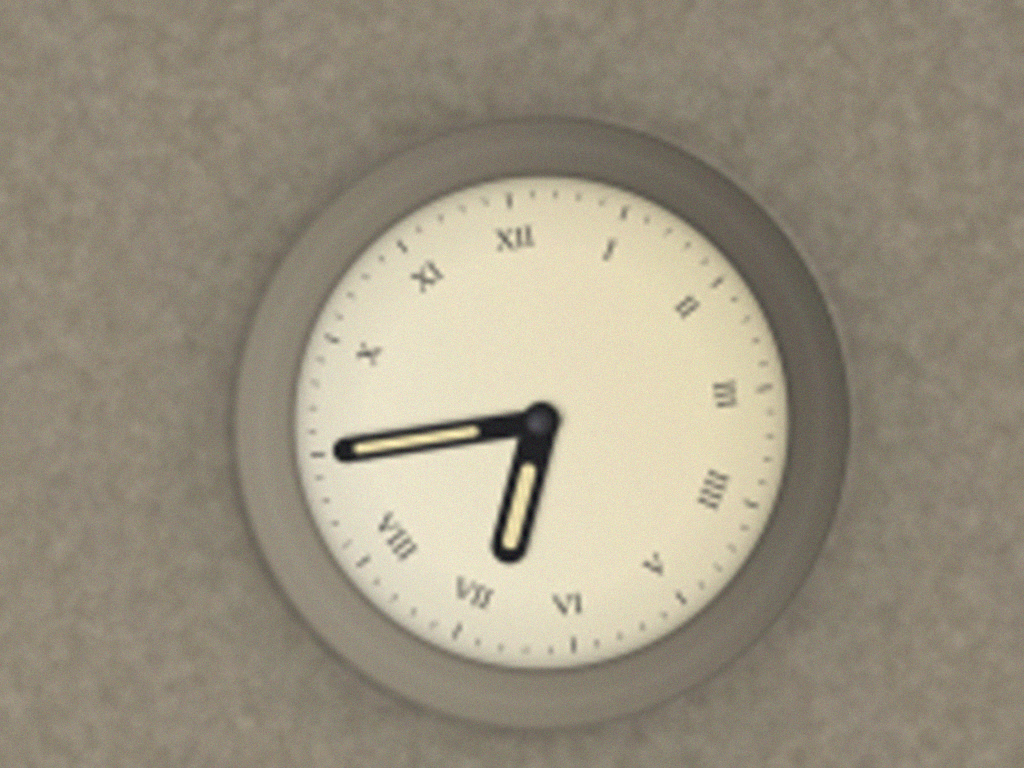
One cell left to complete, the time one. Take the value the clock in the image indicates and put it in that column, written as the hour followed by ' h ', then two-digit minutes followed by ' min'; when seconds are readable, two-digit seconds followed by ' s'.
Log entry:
6 h 45 min
